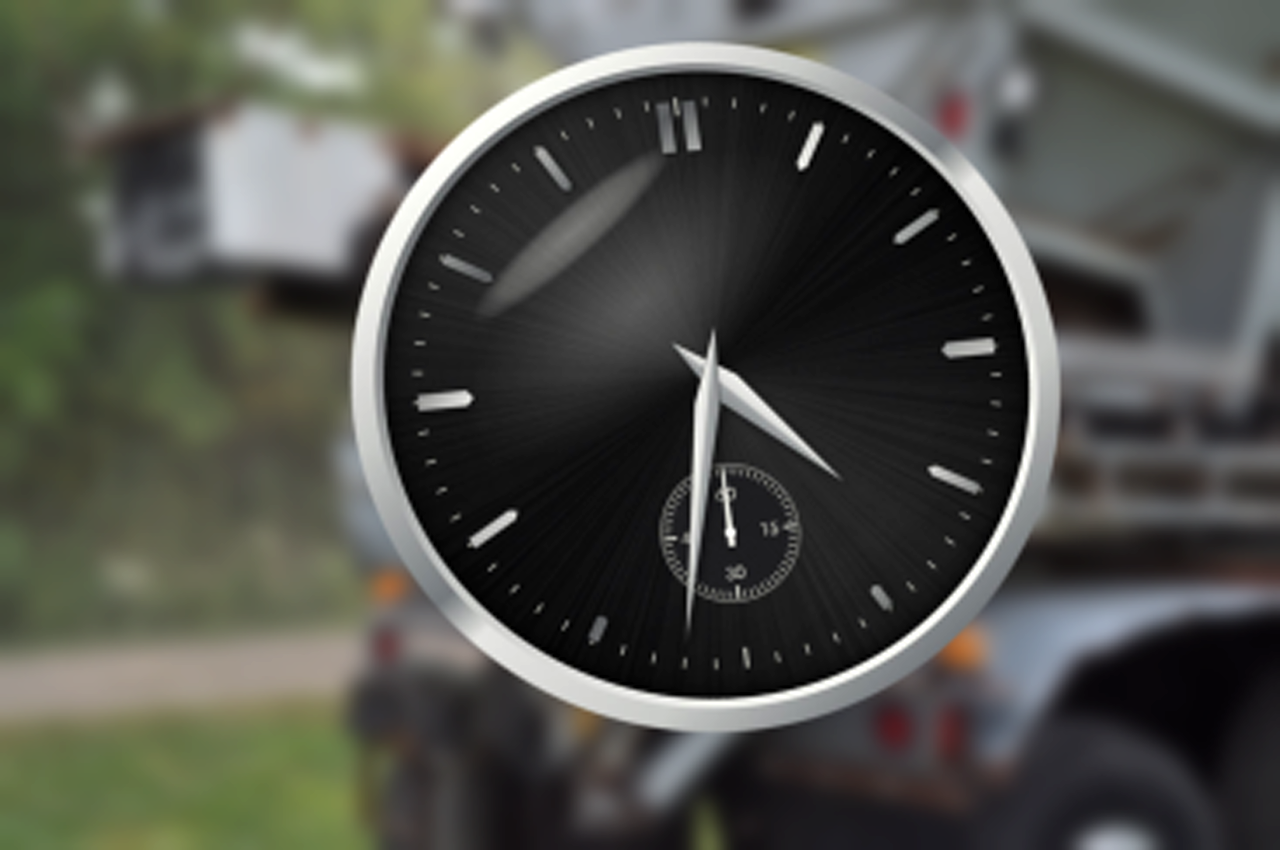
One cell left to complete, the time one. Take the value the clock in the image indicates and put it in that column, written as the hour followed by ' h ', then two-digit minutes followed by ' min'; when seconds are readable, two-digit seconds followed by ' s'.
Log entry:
4 h 32 min
